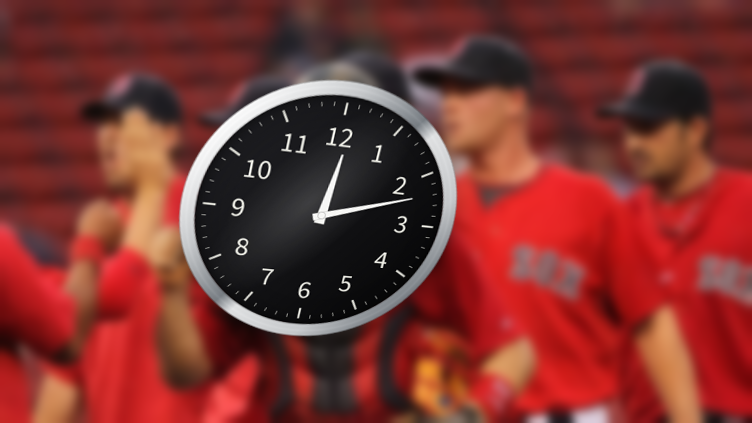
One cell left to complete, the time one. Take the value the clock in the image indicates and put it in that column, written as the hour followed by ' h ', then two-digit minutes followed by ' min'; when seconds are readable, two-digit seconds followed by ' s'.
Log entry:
12 h 12 min
